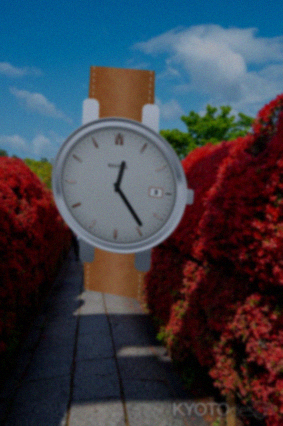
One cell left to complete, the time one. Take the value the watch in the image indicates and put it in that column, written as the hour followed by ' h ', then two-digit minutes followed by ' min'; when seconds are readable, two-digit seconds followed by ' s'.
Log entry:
12 h 24 min
